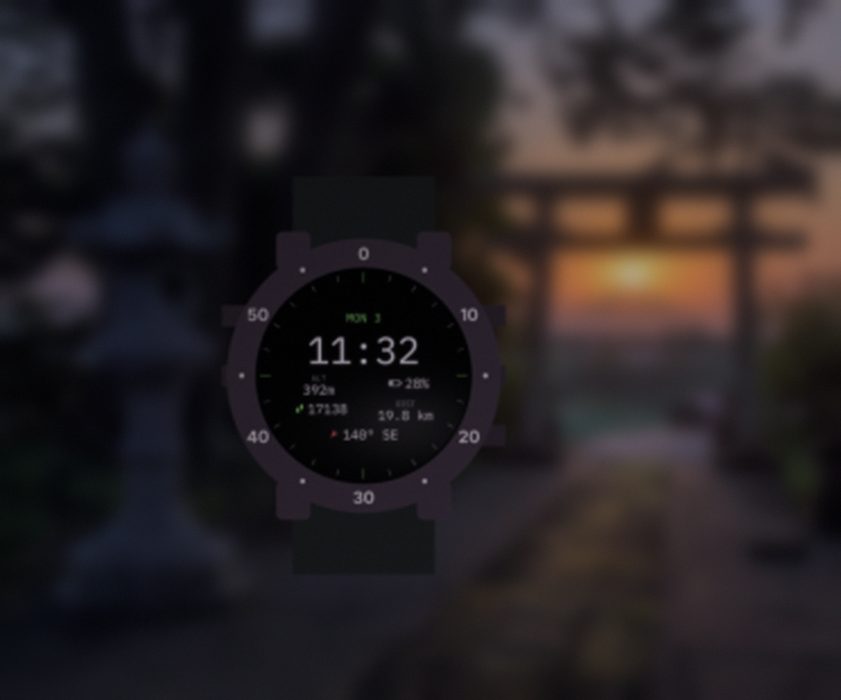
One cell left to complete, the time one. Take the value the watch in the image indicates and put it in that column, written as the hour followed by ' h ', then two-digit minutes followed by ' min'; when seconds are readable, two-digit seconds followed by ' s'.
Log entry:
11 h 32 min
